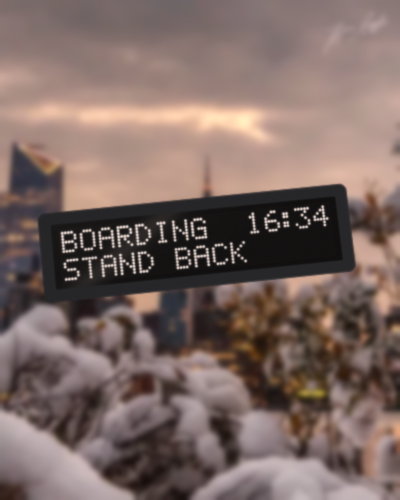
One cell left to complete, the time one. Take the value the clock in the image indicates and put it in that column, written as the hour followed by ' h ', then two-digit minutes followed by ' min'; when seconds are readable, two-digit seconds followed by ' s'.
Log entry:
16 h 34 min
